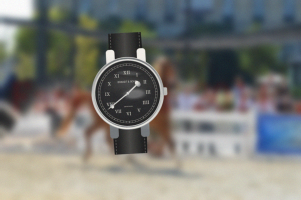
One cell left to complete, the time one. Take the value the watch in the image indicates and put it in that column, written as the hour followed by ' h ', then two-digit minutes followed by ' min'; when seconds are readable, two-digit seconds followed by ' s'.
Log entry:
1 h 39 min
